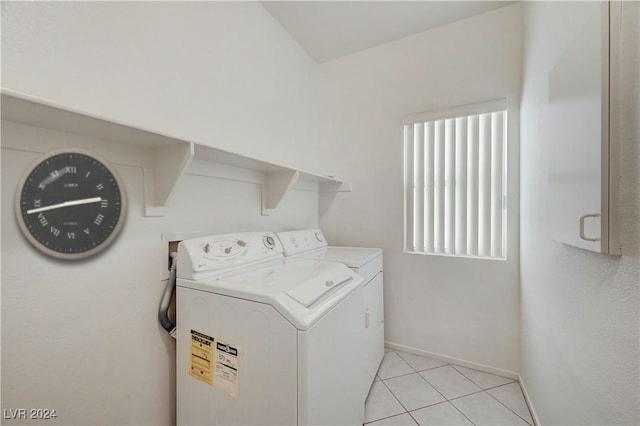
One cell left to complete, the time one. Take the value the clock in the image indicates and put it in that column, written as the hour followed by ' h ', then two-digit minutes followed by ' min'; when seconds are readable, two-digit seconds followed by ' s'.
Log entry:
2 h 43 min
